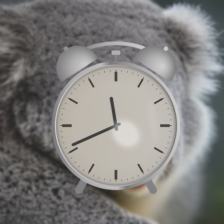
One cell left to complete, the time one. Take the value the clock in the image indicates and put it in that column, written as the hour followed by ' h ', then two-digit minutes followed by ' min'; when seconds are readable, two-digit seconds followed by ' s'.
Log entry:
11 h 41 min
